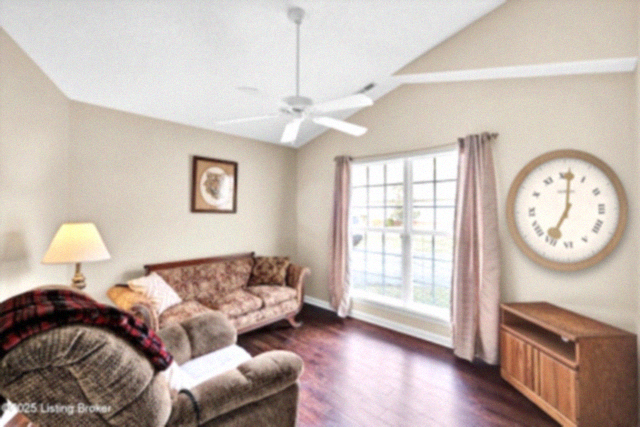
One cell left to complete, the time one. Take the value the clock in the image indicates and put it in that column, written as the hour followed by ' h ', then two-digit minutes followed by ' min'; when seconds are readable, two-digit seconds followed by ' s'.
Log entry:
7 h 01 min
